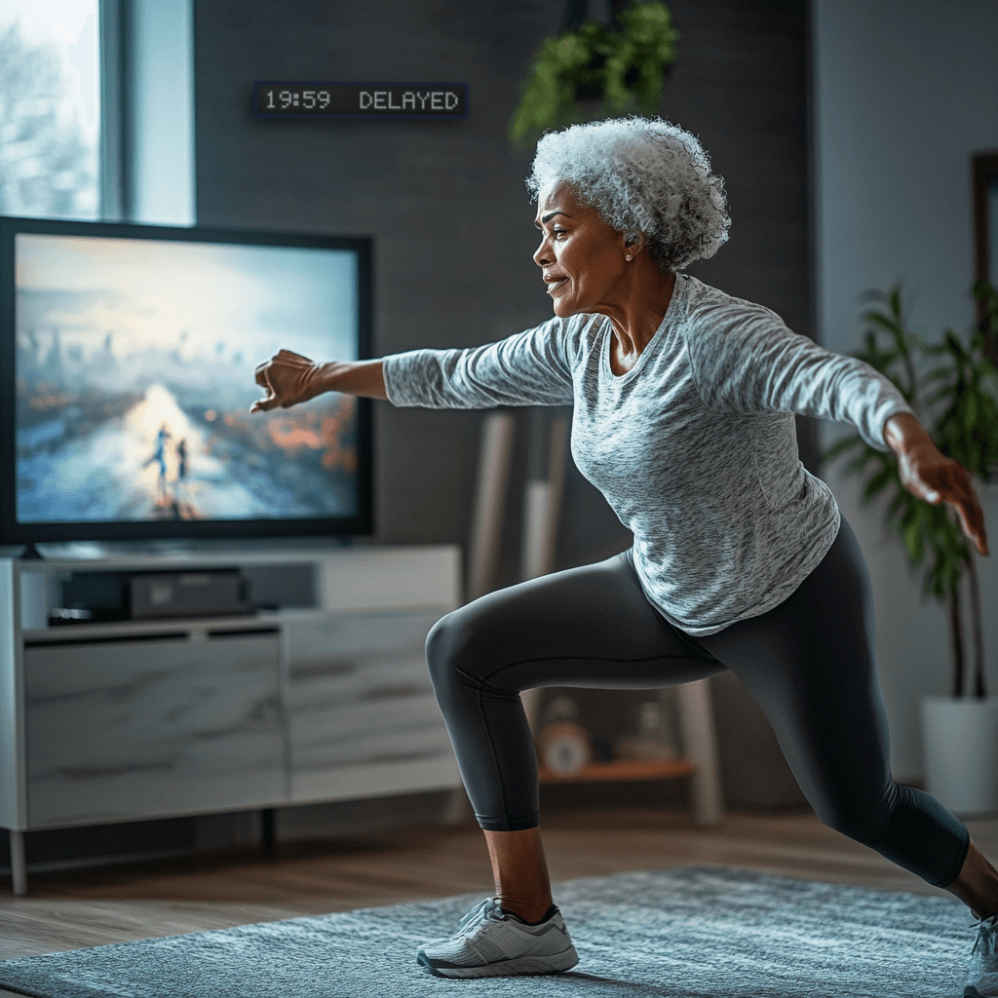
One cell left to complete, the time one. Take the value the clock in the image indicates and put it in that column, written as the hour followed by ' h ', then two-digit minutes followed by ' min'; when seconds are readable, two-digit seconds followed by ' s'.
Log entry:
19 h 59 min
